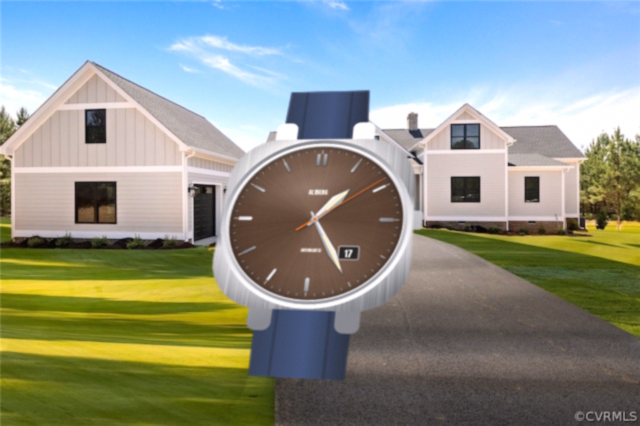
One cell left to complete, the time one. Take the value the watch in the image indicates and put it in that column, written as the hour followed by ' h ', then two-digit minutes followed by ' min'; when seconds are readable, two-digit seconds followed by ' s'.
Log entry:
1 h 25 min 09 s
